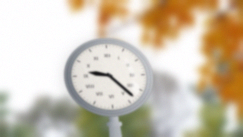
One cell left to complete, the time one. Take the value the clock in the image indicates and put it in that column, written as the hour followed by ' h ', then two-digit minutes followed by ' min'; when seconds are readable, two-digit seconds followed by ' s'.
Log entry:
9 h 23 min
